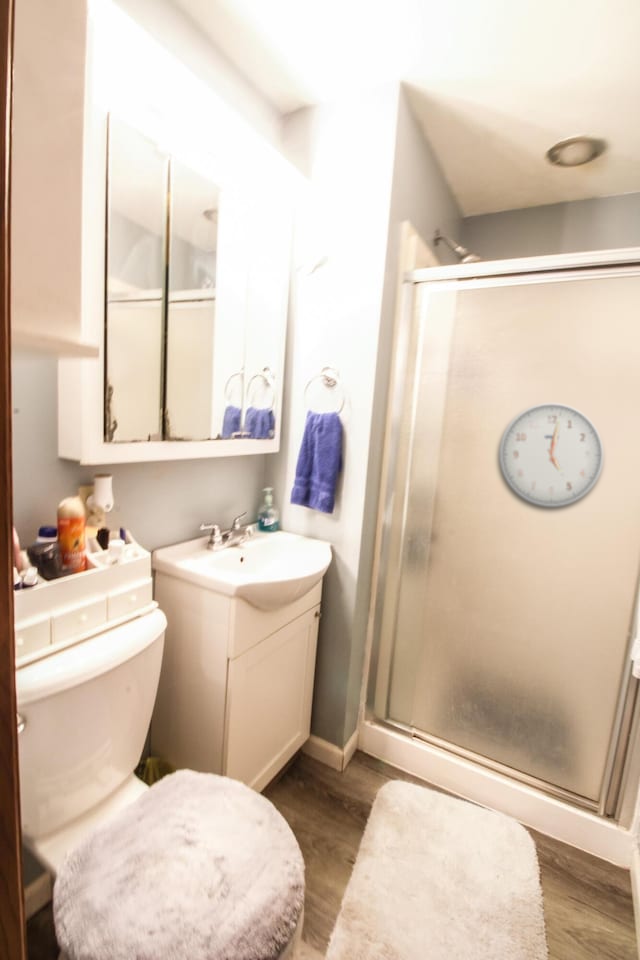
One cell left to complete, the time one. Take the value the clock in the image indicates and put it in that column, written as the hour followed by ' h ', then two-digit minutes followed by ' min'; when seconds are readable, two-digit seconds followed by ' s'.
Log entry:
5 h 02 min
